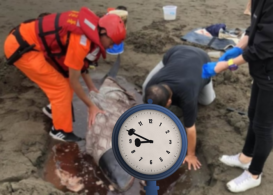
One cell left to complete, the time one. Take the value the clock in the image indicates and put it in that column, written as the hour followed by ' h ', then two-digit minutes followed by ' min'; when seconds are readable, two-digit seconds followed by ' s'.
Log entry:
8 h 49 min
